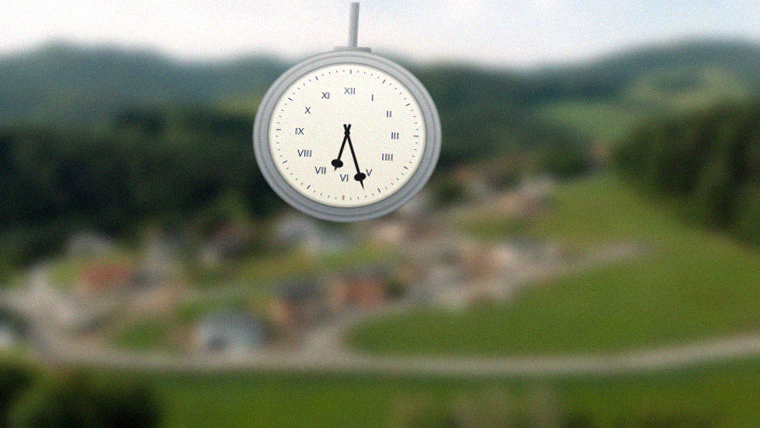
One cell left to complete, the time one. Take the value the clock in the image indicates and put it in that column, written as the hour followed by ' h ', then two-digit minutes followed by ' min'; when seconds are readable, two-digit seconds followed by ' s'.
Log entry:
6 h 27 min
